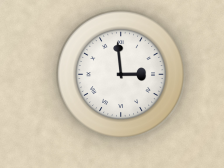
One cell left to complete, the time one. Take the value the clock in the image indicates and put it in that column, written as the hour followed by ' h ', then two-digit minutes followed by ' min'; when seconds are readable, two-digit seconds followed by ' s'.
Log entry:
2 h 59 min
